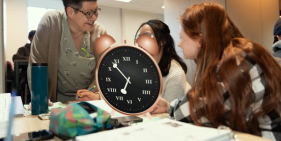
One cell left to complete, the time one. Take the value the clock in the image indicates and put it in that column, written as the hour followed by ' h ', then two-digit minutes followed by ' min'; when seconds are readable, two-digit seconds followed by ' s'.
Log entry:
6 h 53 min
